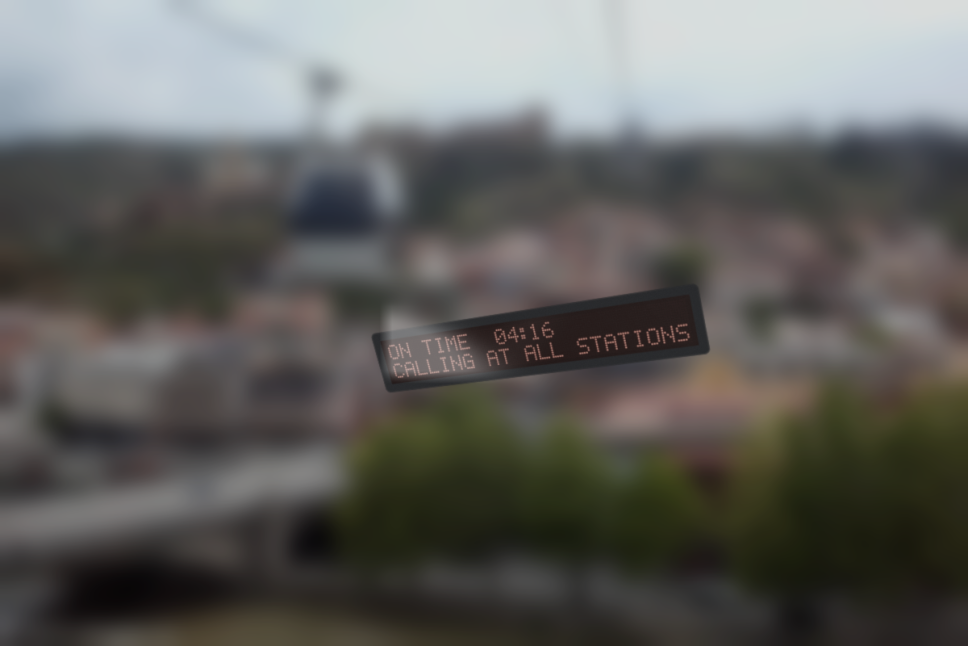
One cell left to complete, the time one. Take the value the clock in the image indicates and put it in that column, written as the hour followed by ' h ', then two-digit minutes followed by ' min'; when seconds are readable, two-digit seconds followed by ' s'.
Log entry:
4 h 16 min
